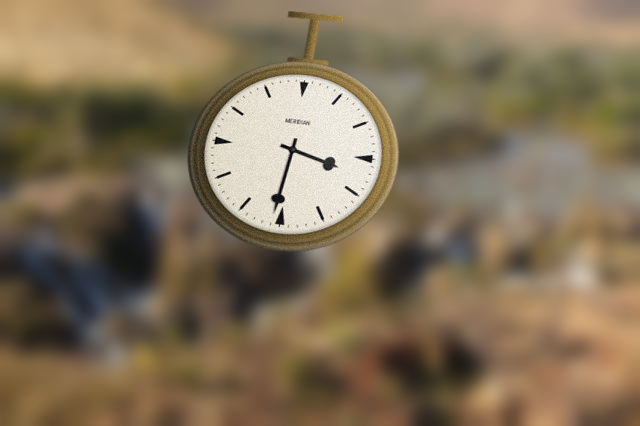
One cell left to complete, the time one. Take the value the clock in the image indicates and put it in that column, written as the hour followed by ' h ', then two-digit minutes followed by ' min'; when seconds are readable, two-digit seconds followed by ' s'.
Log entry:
3 h 31 min
